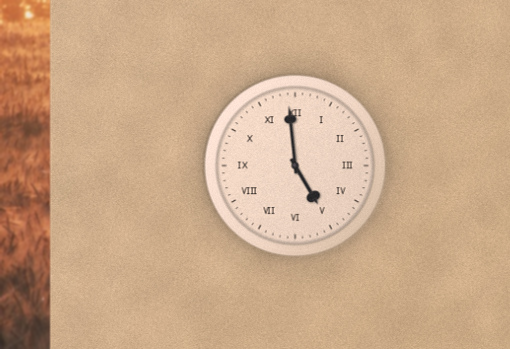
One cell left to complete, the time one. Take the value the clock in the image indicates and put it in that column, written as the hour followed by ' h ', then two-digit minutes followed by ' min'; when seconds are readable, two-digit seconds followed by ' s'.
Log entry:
4 h 59 min
